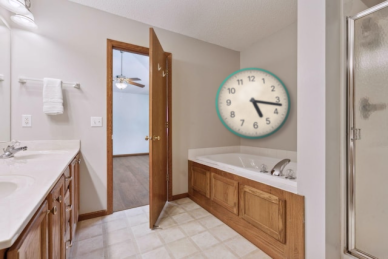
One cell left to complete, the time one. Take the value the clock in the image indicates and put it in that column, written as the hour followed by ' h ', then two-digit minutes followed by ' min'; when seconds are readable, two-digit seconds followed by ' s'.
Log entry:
5 h 17 min
